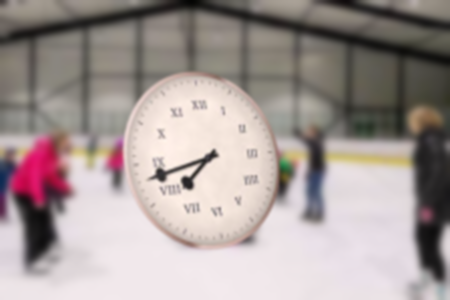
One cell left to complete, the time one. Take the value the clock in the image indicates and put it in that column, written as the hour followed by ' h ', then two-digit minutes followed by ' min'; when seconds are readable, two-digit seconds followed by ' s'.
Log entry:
7 h 43 min
